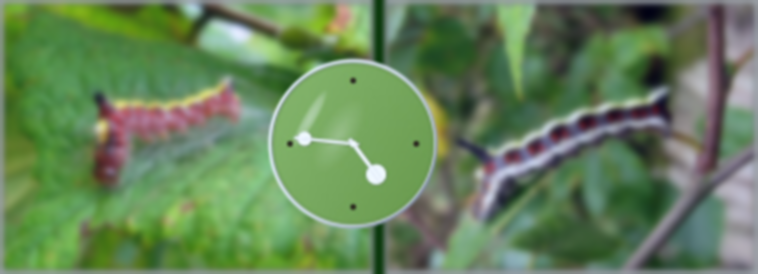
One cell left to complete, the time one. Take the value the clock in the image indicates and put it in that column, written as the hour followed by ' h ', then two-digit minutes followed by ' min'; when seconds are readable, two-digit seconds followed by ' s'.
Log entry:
4 h 46 min
